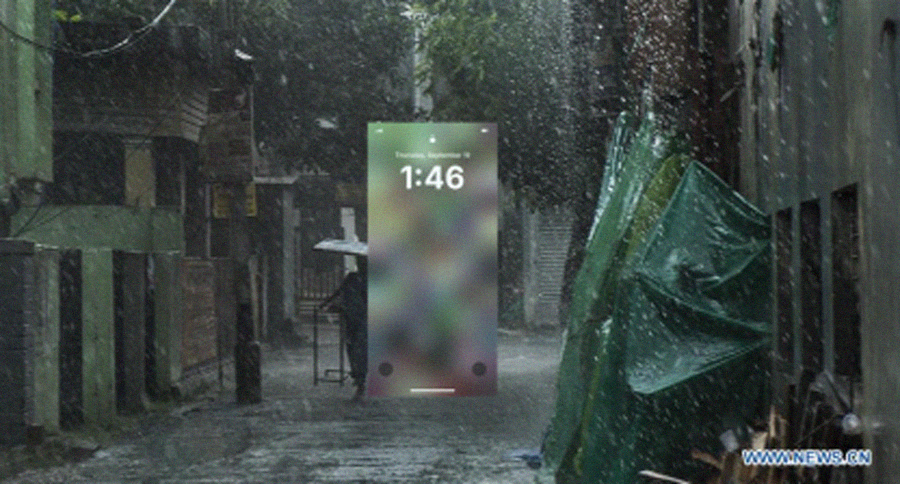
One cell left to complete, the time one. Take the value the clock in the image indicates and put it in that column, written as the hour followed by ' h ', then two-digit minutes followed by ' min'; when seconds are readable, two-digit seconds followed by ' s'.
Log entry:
1 h 46 min
